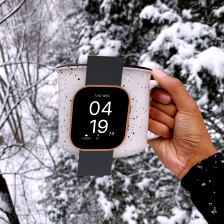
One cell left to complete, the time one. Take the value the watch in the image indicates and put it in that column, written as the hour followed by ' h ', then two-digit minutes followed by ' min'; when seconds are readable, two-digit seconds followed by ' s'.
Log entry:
4 h 19 min
